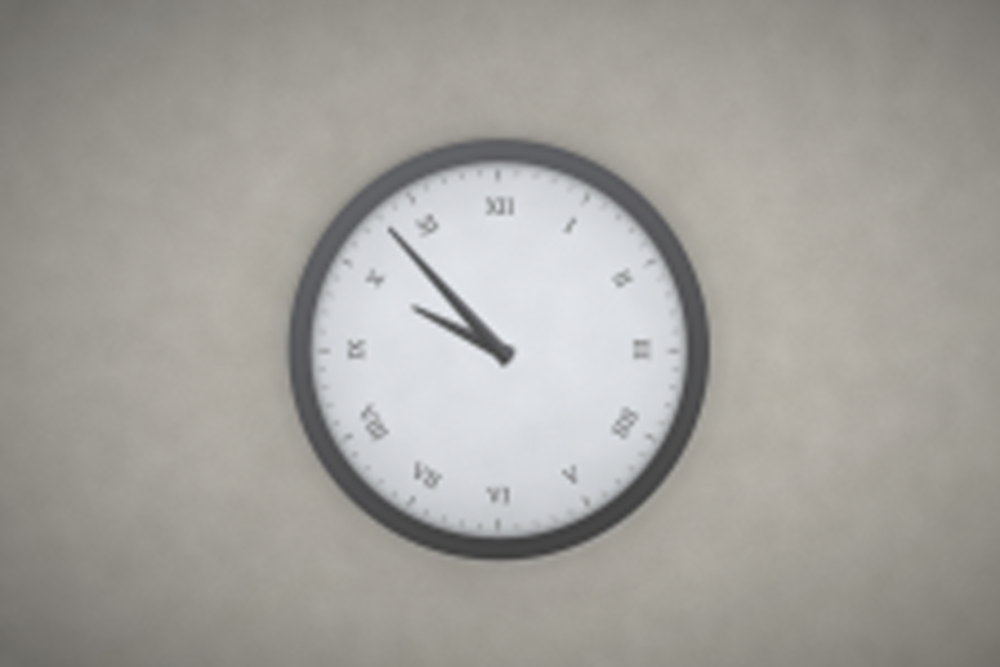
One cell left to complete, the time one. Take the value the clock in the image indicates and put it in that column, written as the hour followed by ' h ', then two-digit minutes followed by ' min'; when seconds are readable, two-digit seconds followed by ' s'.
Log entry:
9 h 53 min
